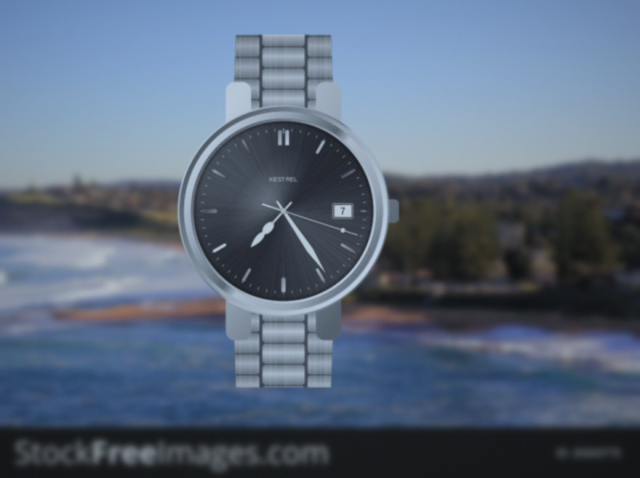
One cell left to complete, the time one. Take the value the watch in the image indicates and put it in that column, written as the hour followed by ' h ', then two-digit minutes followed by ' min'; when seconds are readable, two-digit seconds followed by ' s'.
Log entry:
7 h 24 min 18 s
